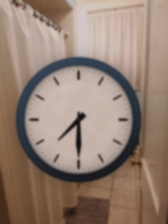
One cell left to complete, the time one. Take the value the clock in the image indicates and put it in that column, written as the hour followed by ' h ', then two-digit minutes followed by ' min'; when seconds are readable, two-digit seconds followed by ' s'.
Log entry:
7 h 30 min
